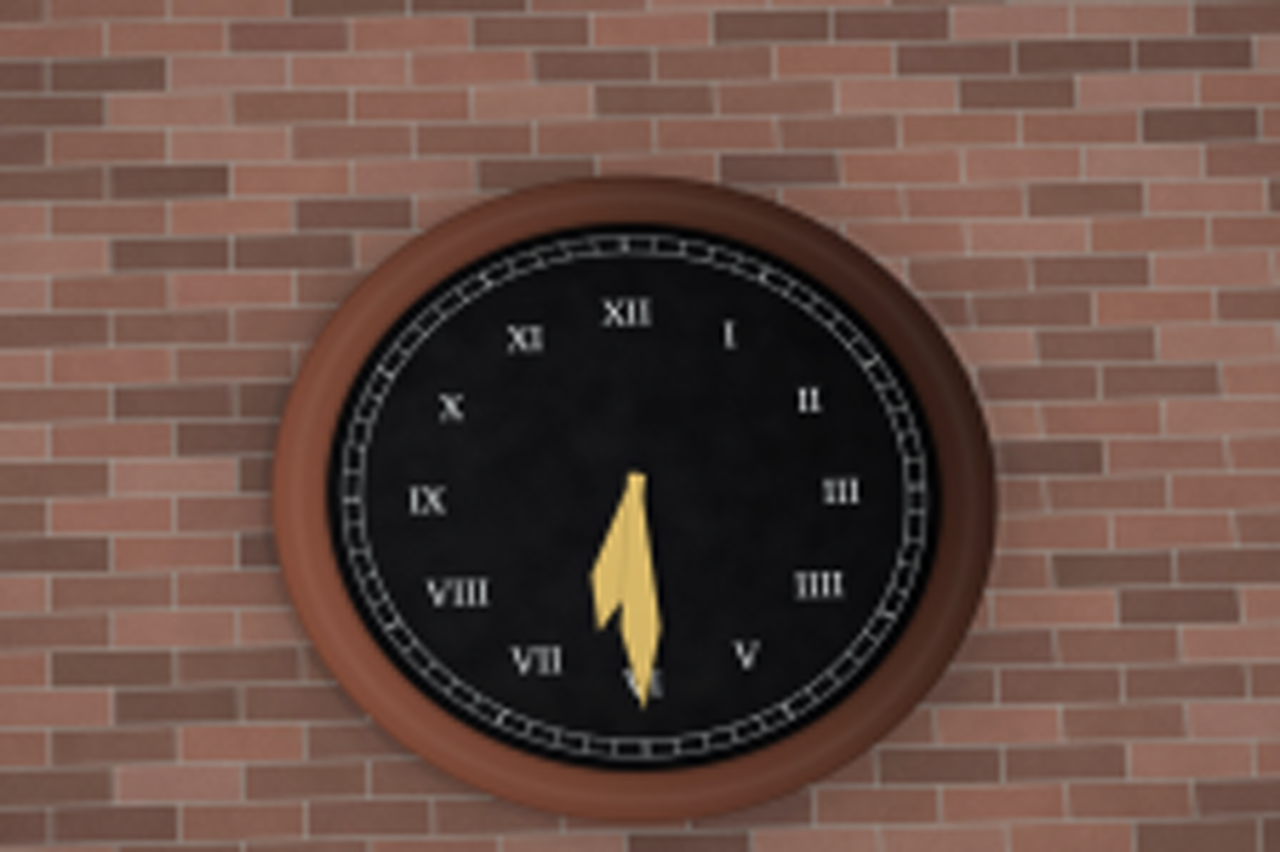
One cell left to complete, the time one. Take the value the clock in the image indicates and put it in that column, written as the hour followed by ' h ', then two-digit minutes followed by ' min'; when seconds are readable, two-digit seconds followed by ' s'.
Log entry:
6 h 30 min
